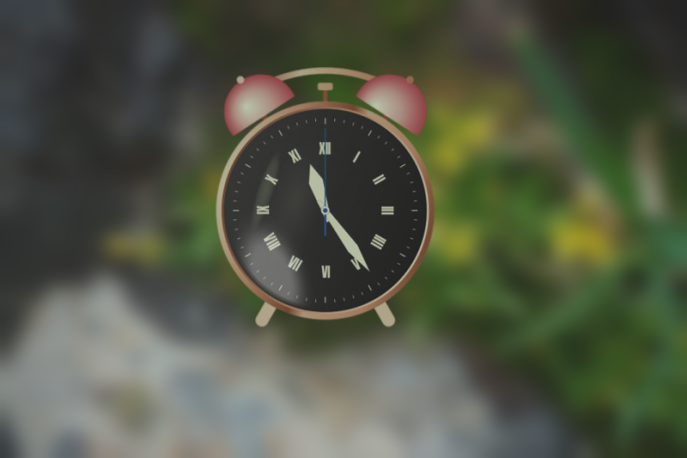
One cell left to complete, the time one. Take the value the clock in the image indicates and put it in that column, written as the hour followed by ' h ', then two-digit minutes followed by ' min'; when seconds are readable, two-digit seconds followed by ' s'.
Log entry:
11 h 24 min 00 s
